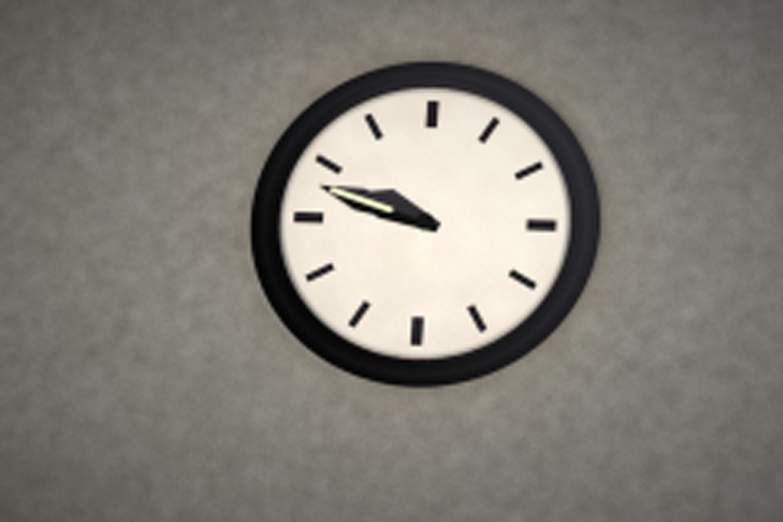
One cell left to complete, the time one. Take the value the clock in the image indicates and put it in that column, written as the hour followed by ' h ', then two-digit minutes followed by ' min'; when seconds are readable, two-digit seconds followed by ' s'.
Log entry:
9 h 48 min
